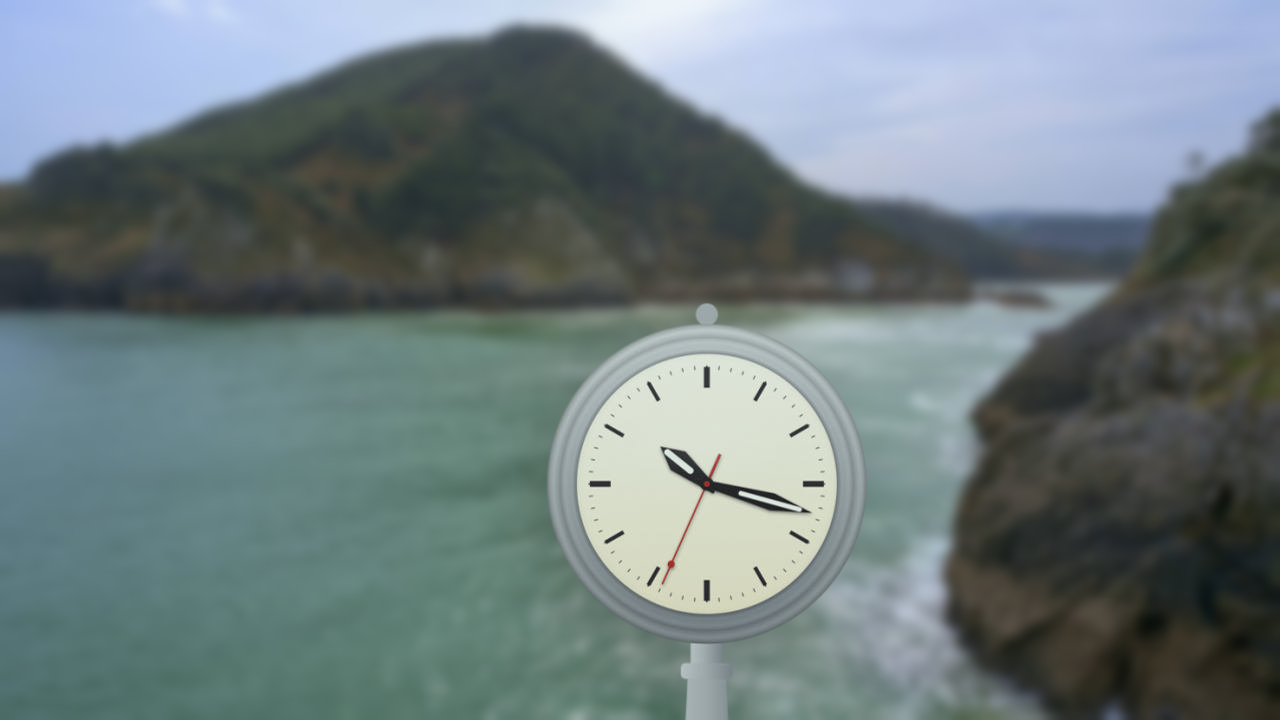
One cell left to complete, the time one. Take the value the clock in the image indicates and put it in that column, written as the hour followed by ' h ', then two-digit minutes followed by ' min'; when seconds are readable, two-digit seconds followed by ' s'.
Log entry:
10 h 17 min 34 s
